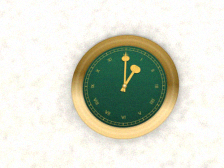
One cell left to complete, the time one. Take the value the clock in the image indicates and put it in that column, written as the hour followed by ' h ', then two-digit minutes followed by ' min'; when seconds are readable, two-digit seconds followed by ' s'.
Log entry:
1 h 00 min
